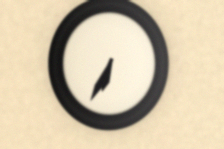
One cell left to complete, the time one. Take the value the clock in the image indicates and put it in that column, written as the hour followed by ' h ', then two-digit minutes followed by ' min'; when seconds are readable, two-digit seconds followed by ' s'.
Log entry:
6 h 35 min
